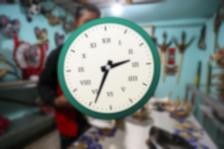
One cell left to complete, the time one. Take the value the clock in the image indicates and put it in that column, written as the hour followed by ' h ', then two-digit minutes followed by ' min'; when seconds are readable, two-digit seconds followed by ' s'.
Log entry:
2 h 34 min
